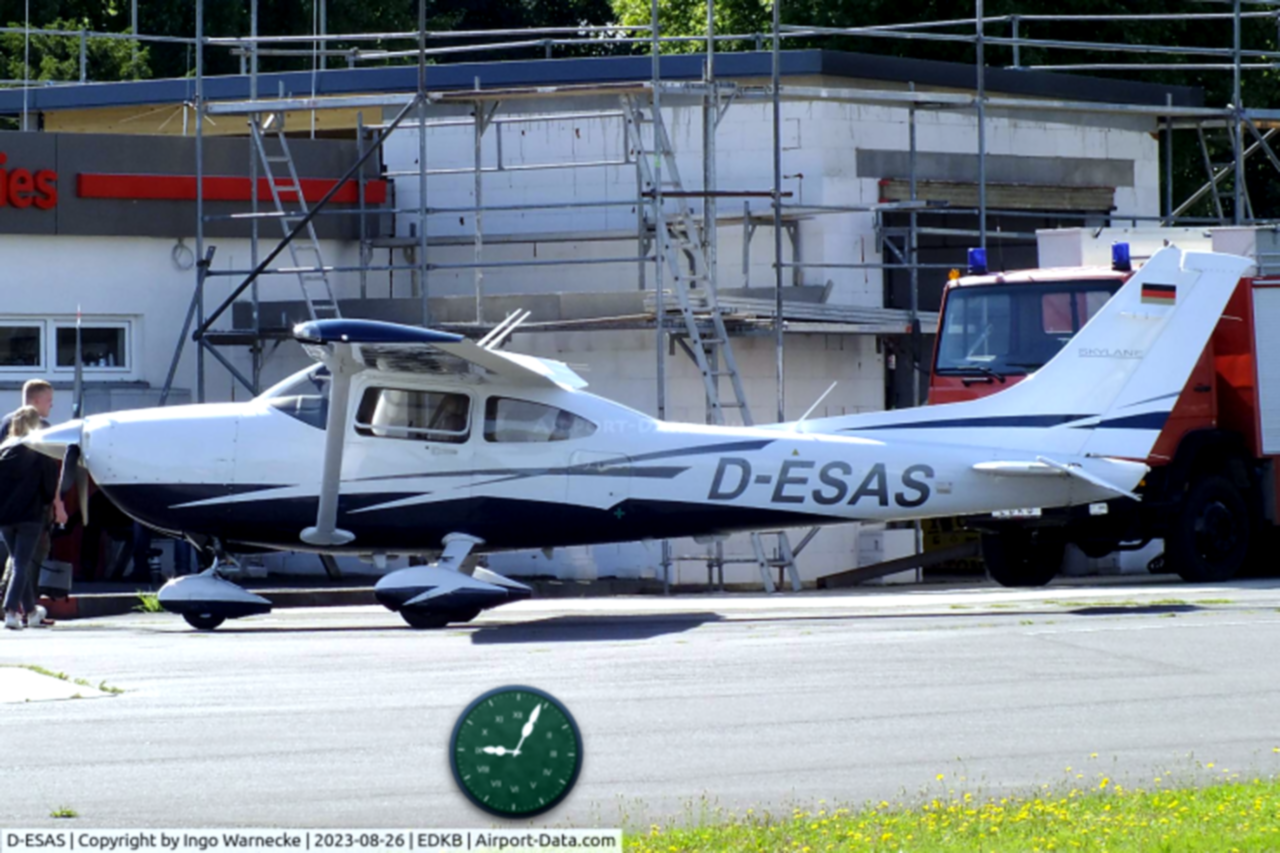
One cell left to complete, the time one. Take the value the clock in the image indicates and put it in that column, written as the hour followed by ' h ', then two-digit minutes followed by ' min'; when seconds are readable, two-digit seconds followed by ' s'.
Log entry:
9 h 04 min
